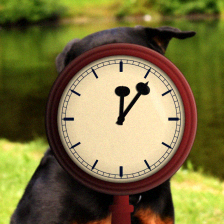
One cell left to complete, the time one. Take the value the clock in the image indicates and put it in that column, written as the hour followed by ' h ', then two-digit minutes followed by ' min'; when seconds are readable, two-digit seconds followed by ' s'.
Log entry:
12 h 06 min
